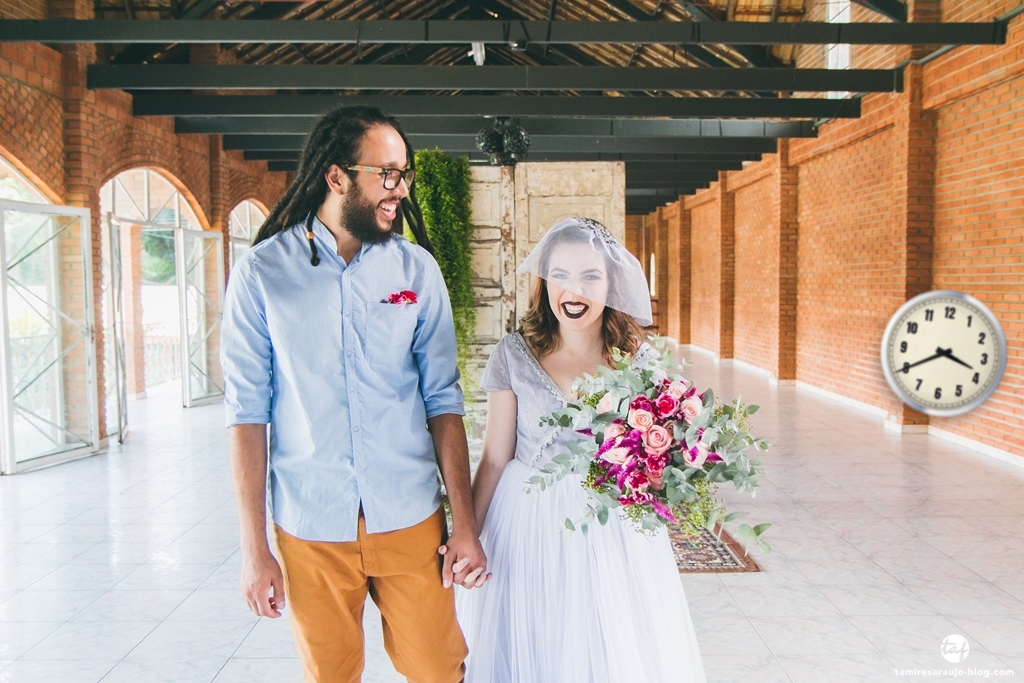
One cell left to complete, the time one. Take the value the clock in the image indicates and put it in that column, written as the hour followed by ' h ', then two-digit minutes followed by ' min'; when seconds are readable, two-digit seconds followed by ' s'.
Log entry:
3 h 40 min
